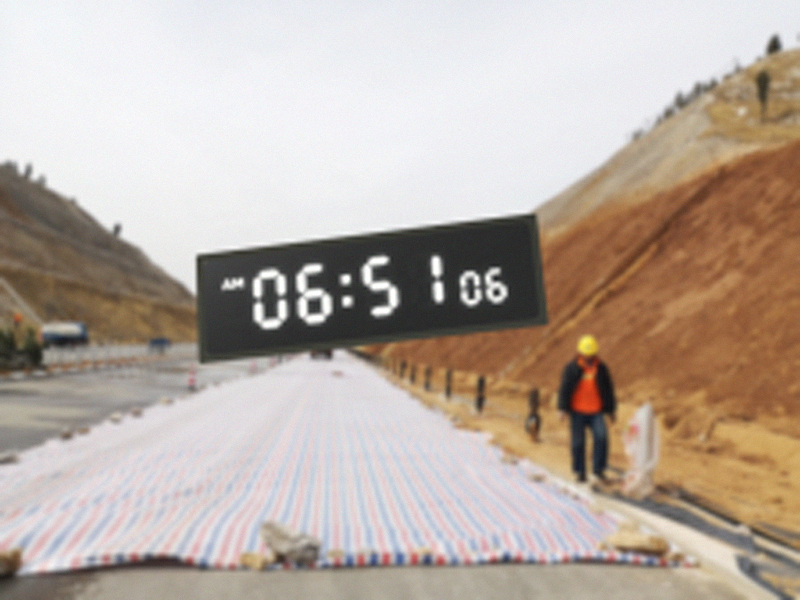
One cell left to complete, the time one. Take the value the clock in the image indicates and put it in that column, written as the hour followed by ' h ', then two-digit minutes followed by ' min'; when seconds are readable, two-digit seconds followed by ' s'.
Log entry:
6 h 51 min 06 s
